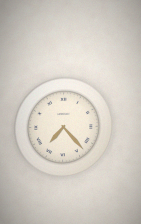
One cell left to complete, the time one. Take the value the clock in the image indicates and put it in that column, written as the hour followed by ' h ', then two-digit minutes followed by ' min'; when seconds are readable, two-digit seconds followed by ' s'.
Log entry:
7 h 23 min
